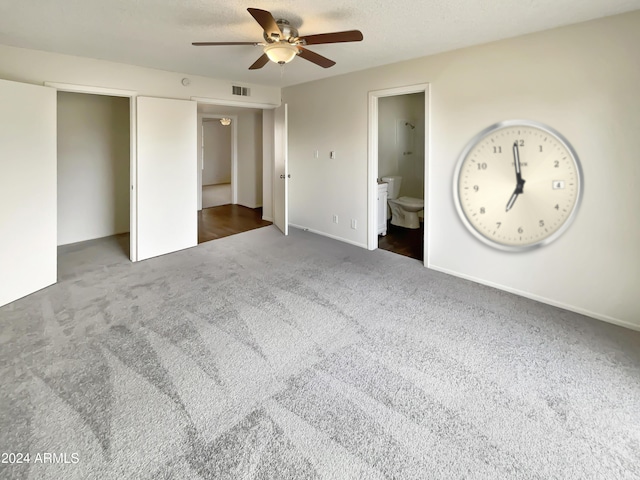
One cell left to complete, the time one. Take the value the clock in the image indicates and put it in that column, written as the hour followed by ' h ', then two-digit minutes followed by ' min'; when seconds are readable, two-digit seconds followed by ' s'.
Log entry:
6 h 59 min
